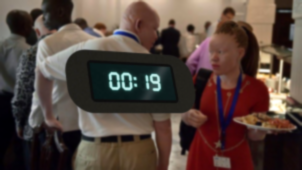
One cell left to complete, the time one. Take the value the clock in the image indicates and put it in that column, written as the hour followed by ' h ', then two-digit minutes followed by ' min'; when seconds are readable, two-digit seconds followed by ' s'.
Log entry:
0 h 19 min
